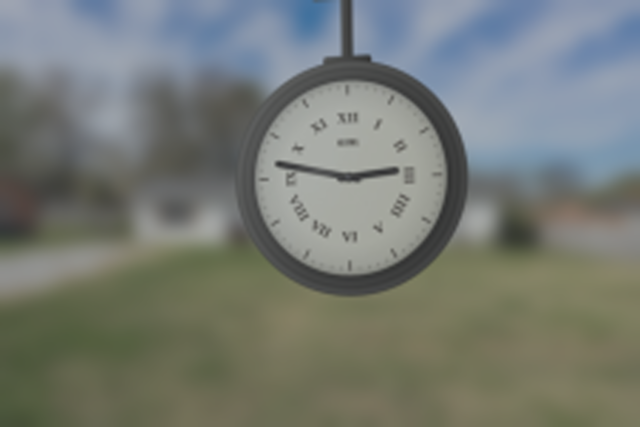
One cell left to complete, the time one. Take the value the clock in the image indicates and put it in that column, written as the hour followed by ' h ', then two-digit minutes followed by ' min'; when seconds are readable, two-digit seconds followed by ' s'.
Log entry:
2 h 47 min
